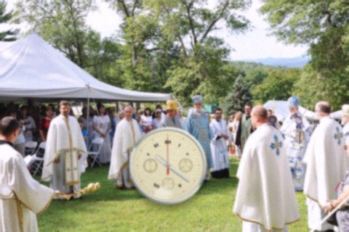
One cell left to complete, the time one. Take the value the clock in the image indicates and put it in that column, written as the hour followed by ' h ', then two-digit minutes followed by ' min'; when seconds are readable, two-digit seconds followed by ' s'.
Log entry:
10 h 21 min
